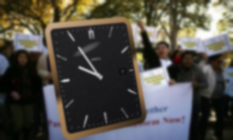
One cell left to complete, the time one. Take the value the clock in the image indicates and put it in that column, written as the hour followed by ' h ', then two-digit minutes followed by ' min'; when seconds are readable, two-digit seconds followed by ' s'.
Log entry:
9 h 55 min
